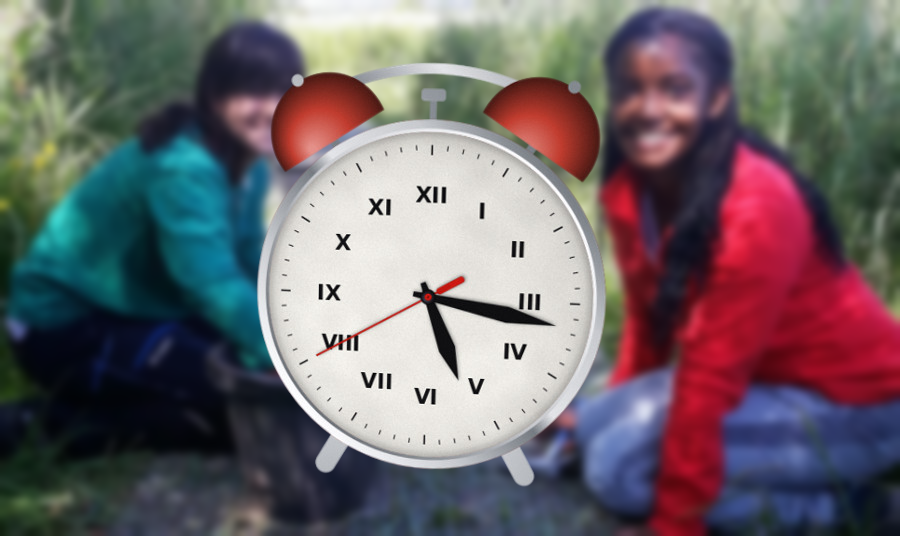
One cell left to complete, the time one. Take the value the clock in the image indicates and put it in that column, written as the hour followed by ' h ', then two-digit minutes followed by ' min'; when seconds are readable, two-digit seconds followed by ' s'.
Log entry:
5 h 16 min 40 s
